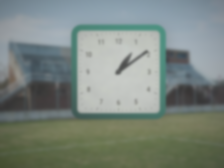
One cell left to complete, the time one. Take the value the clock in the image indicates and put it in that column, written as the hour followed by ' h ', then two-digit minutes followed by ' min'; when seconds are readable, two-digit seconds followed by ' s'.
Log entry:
1 h 09 min
